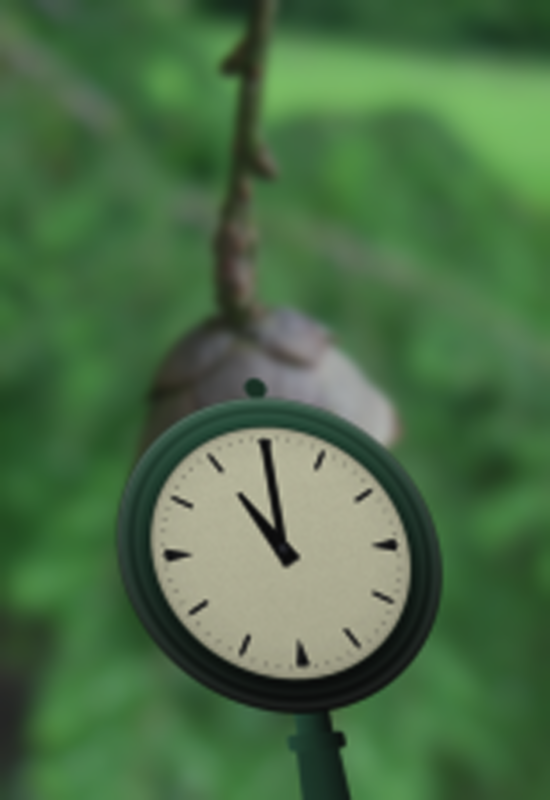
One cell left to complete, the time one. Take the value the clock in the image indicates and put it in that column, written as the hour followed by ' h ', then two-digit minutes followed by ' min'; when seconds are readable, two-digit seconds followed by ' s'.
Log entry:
11 h 00 min
